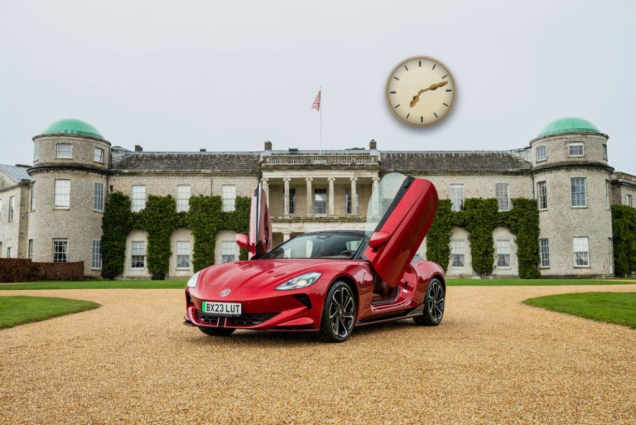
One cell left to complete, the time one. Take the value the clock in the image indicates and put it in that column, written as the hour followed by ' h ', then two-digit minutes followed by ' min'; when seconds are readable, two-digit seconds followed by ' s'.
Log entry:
7 h 12 min
